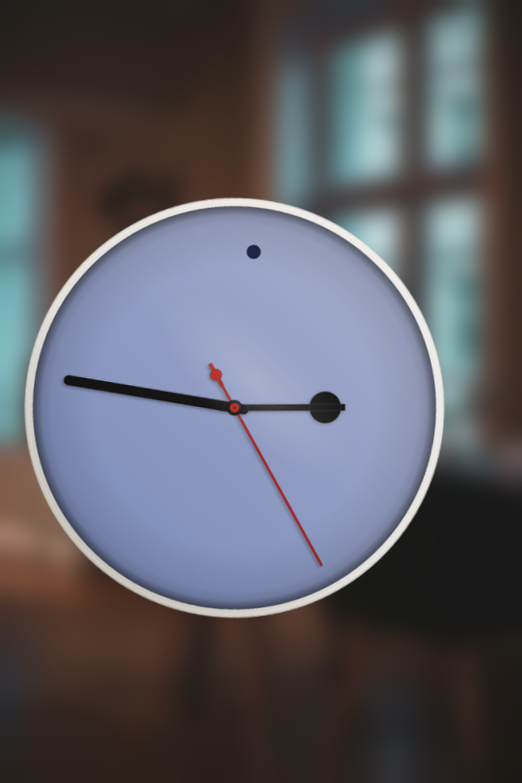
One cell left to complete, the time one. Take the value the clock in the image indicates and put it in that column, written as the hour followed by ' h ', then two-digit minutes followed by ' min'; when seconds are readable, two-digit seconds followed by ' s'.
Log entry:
2 h 45 min 24 s
